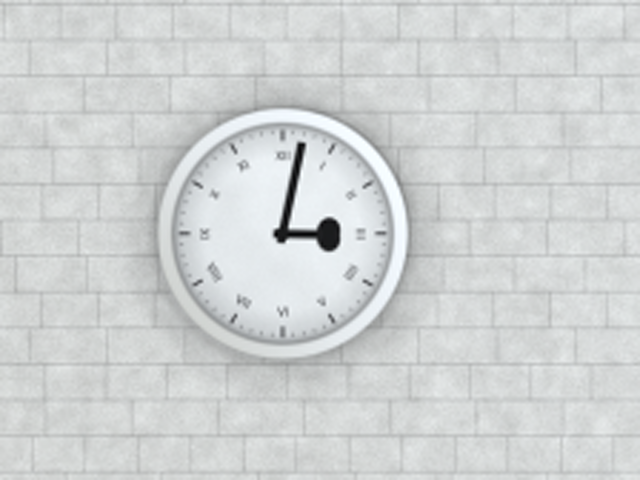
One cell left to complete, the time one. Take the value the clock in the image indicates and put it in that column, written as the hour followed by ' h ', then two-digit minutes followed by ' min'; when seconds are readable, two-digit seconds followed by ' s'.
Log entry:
3 h 02 min
